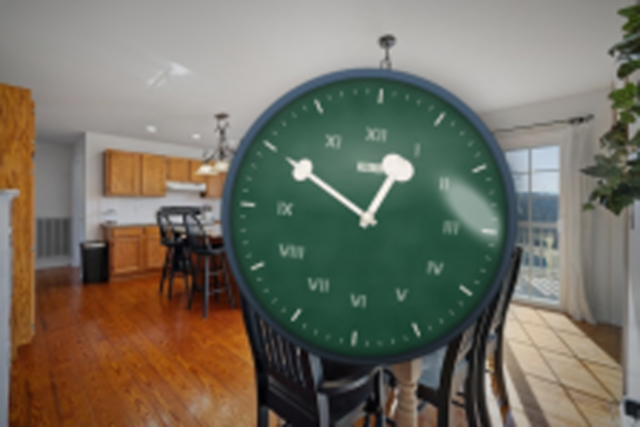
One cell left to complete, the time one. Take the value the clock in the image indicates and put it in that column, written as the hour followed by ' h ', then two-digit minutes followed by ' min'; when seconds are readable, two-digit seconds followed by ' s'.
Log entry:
12 h 50 min
